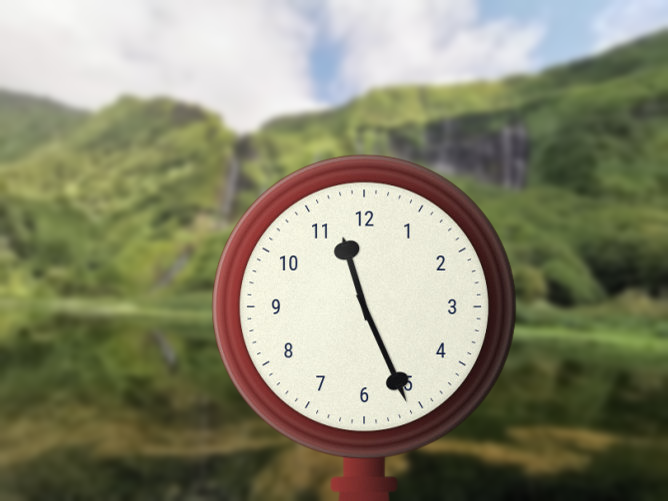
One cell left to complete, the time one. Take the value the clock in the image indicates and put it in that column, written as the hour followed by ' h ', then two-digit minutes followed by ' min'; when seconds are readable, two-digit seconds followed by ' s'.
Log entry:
11 h 26 min
